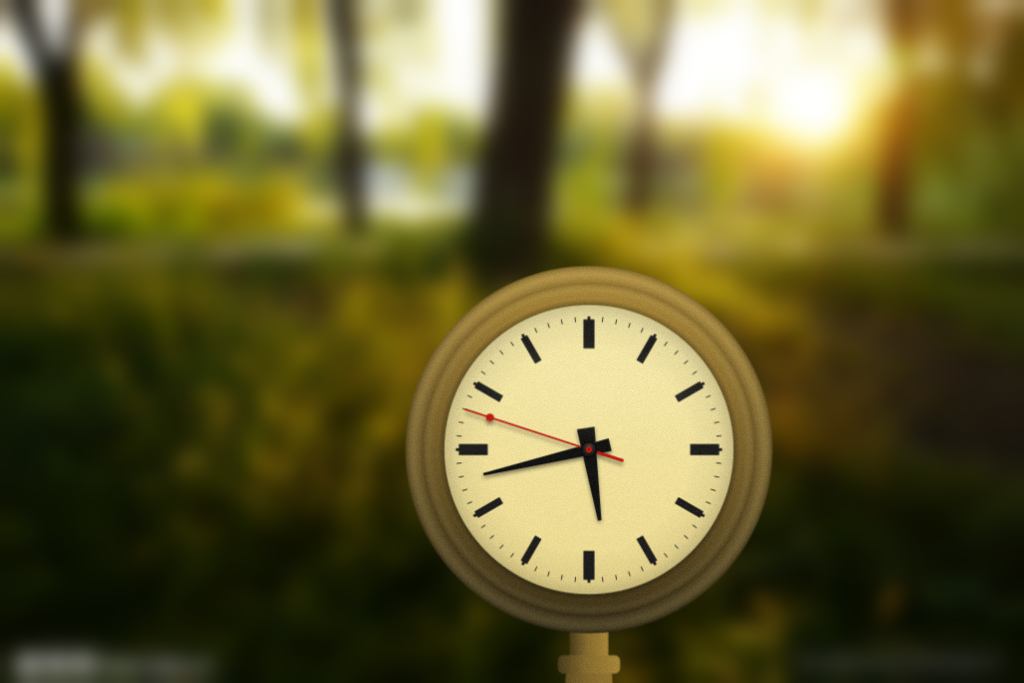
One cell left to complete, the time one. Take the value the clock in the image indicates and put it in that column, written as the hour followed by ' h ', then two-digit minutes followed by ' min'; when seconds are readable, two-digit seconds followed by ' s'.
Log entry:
5 h 42 min 48 s
